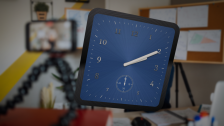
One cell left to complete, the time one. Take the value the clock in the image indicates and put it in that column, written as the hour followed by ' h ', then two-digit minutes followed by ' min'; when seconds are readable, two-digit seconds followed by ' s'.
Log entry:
2 h 10 min
